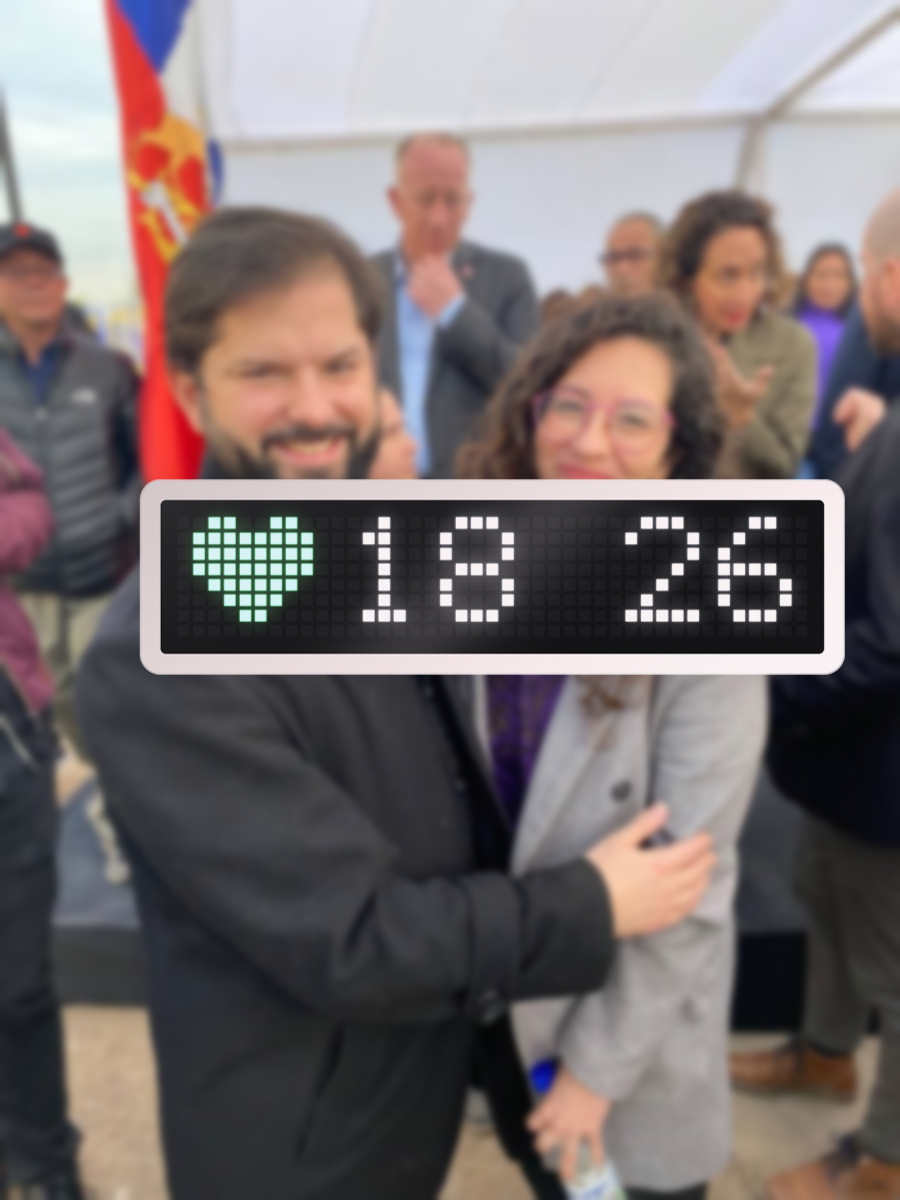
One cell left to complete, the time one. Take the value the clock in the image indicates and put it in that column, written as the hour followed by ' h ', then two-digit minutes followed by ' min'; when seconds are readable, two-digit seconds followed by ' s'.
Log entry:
18 h 26 min
